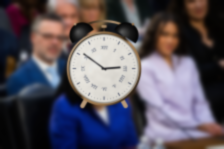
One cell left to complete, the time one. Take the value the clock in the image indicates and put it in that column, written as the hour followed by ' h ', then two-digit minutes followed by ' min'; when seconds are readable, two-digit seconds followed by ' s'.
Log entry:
2 h 51 min
